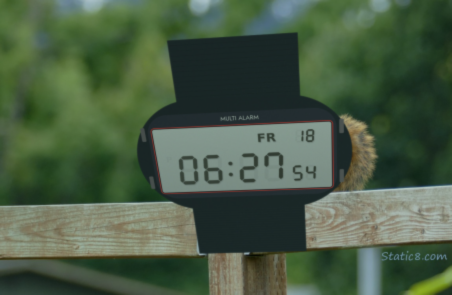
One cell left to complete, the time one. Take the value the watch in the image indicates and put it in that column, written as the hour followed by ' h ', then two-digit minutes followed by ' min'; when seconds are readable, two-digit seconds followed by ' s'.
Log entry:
6 h 27 min 54 s
